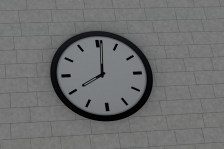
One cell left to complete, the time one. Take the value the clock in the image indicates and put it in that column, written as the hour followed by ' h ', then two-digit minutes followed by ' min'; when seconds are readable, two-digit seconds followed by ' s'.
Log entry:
8 h 01 min
